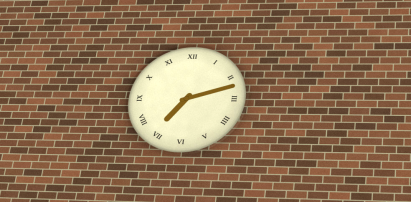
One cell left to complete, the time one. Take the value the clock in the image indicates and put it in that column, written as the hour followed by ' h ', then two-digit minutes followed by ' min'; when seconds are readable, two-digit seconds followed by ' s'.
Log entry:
7 h 12 min
